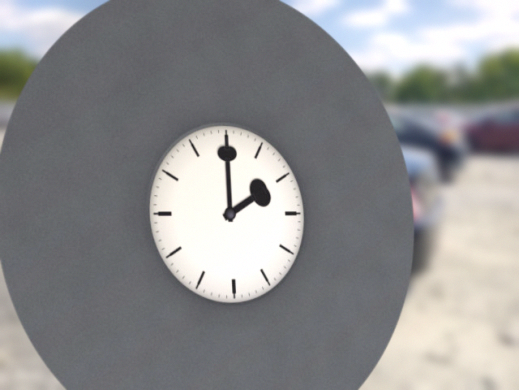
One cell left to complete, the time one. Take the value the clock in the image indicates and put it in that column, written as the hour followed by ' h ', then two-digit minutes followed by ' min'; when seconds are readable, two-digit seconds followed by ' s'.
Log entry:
2 h 00 min
